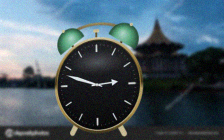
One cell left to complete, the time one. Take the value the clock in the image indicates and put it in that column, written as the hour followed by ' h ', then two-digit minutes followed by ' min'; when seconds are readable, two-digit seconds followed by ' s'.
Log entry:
2 h 48 min
